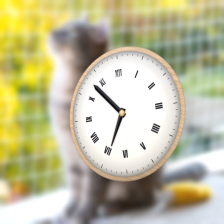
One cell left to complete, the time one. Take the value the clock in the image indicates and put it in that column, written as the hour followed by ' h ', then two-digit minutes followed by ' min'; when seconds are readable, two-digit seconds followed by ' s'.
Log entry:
6 h 53 min
